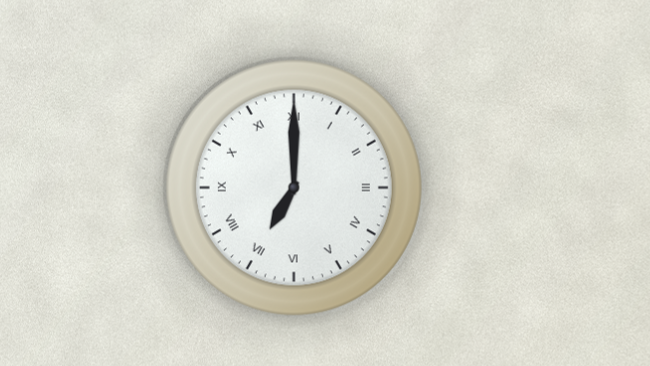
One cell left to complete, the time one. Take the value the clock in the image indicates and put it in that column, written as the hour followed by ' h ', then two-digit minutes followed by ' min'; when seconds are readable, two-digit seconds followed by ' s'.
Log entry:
7 h 00 min
